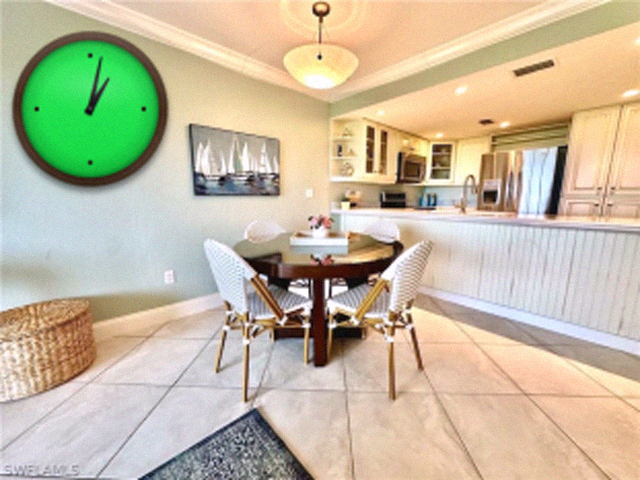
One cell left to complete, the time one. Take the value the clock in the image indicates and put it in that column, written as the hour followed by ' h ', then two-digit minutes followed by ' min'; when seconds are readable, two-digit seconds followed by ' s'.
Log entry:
1 h 02 min
